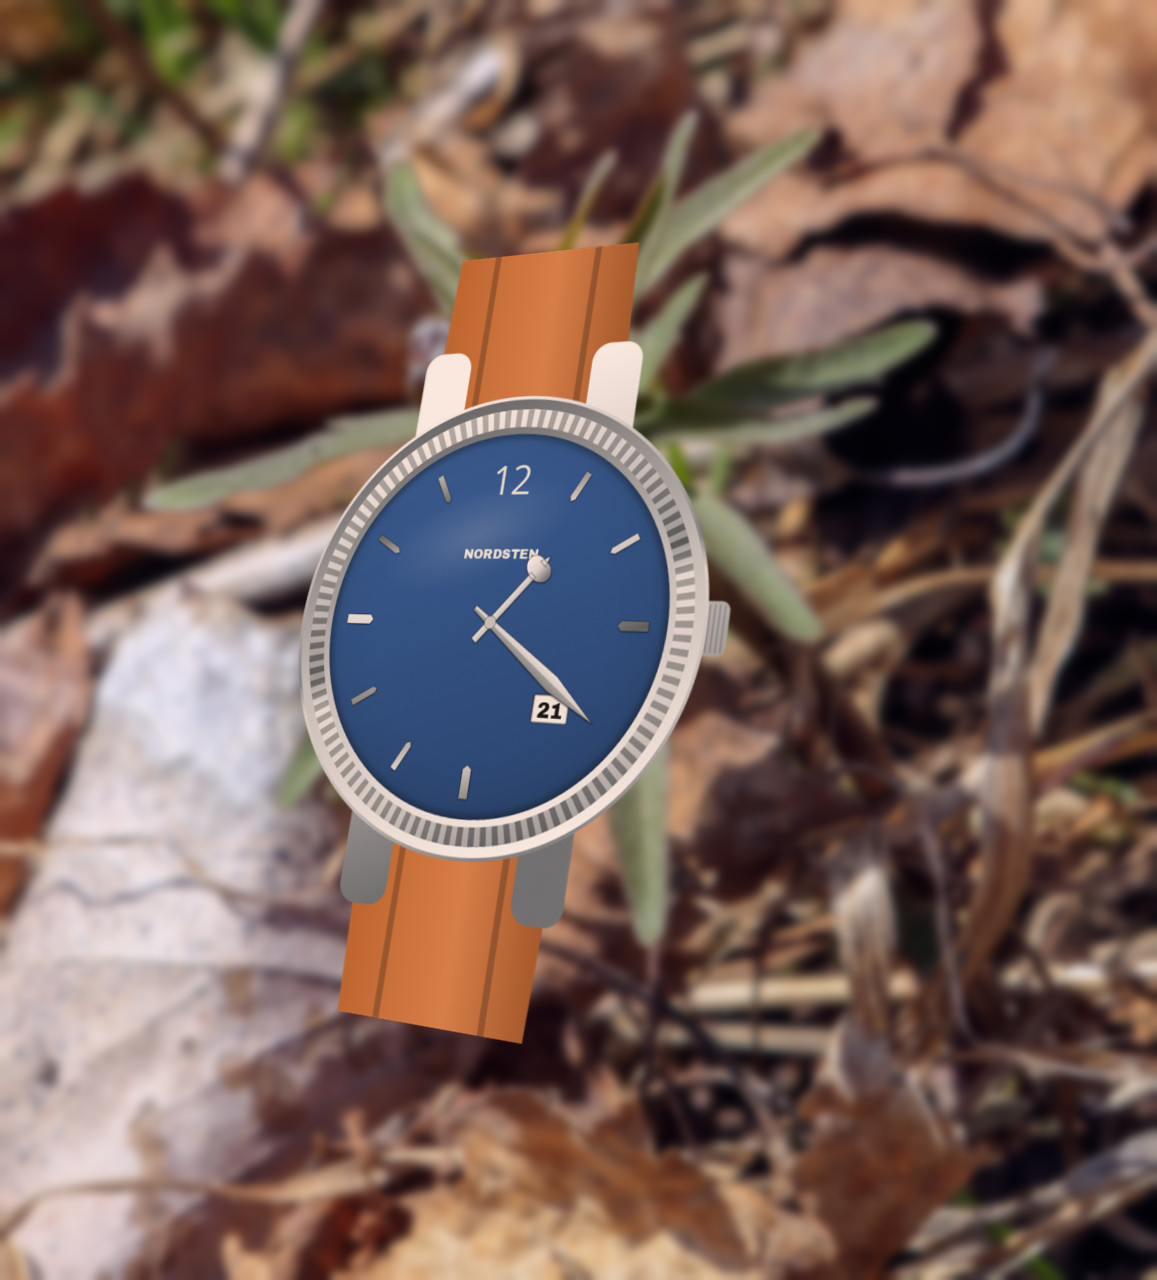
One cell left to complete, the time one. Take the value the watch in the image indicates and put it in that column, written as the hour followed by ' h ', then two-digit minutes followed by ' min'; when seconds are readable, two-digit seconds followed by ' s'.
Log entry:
1 h 21 min
